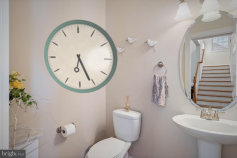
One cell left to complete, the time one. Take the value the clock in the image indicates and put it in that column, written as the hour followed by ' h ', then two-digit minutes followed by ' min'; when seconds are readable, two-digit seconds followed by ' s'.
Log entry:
6 h 26 min
